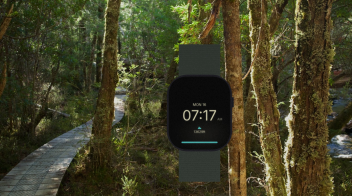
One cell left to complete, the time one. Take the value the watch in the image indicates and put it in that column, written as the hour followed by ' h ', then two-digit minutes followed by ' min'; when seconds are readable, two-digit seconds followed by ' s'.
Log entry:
7 h 17 min
